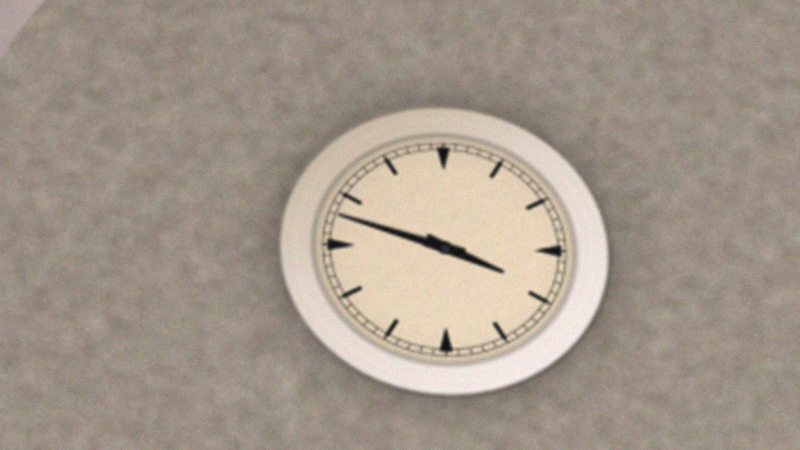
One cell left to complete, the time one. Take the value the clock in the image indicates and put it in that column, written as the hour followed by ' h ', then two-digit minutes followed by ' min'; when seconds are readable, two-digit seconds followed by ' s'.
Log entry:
3 h 48 min
